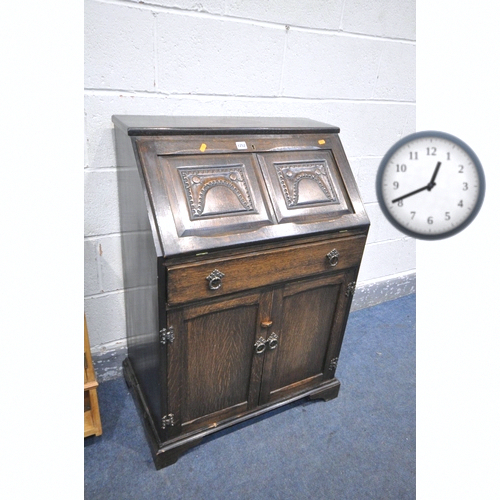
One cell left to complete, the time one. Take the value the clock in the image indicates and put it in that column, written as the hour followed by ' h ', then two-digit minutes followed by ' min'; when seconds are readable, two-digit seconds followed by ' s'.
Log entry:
12 h 41 min
